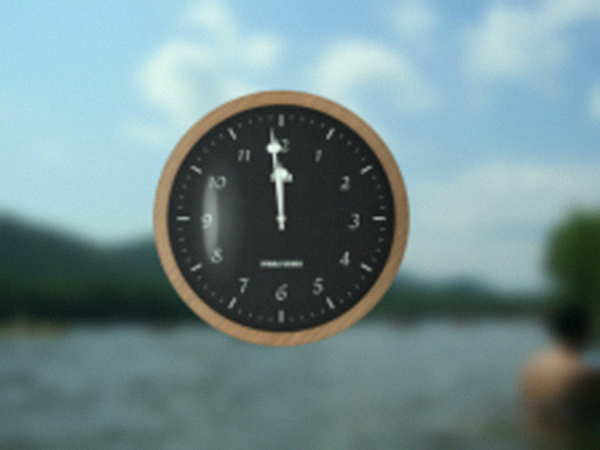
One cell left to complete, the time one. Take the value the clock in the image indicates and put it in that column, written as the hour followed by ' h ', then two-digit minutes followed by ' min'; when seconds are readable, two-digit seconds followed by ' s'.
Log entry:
11 h 59 min
